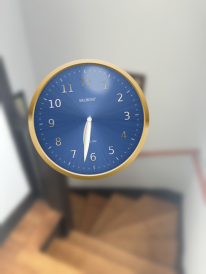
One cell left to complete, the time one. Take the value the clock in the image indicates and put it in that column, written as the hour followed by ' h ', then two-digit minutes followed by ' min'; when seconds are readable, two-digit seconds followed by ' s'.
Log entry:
6 h 32 min
